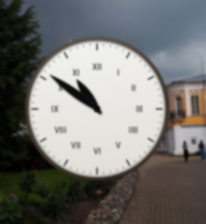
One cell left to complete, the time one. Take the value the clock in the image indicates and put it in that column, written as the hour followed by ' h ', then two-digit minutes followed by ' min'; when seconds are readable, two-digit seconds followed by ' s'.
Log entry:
10 h 51 min
